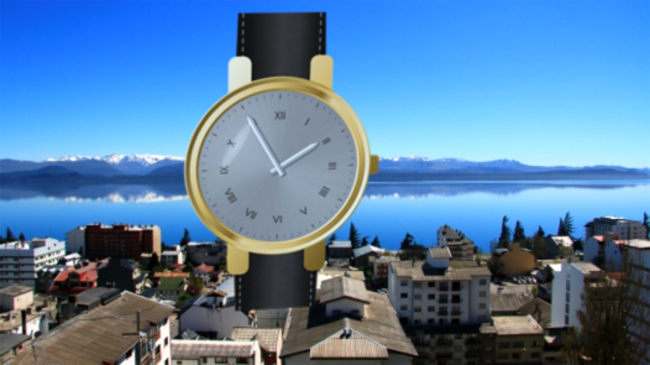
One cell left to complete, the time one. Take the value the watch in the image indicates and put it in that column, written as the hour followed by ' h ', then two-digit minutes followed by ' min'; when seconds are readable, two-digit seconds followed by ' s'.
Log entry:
1 h 55 min
